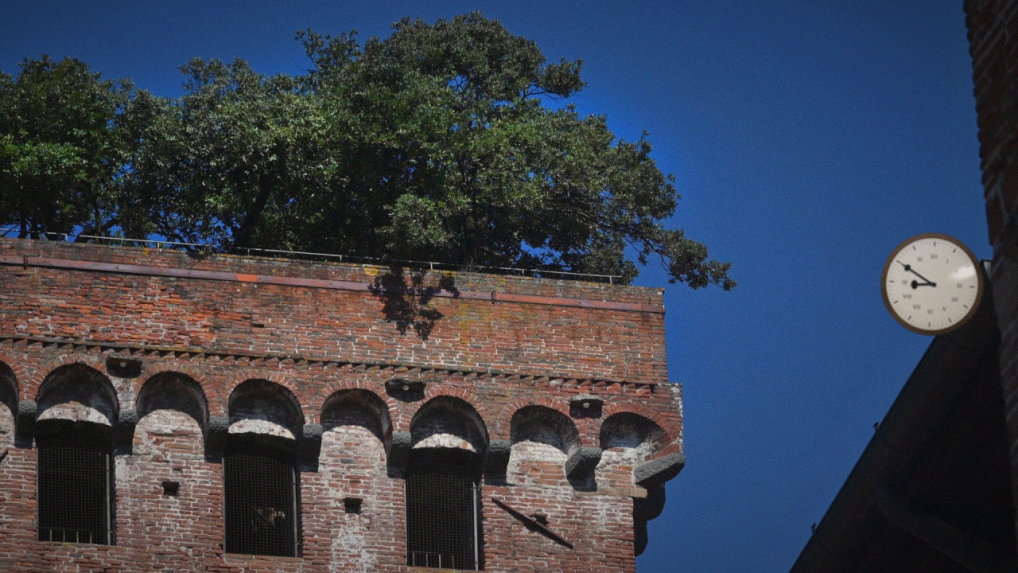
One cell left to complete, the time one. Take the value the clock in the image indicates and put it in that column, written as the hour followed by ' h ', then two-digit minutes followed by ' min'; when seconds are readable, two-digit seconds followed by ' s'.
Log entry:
8 h 50 min
